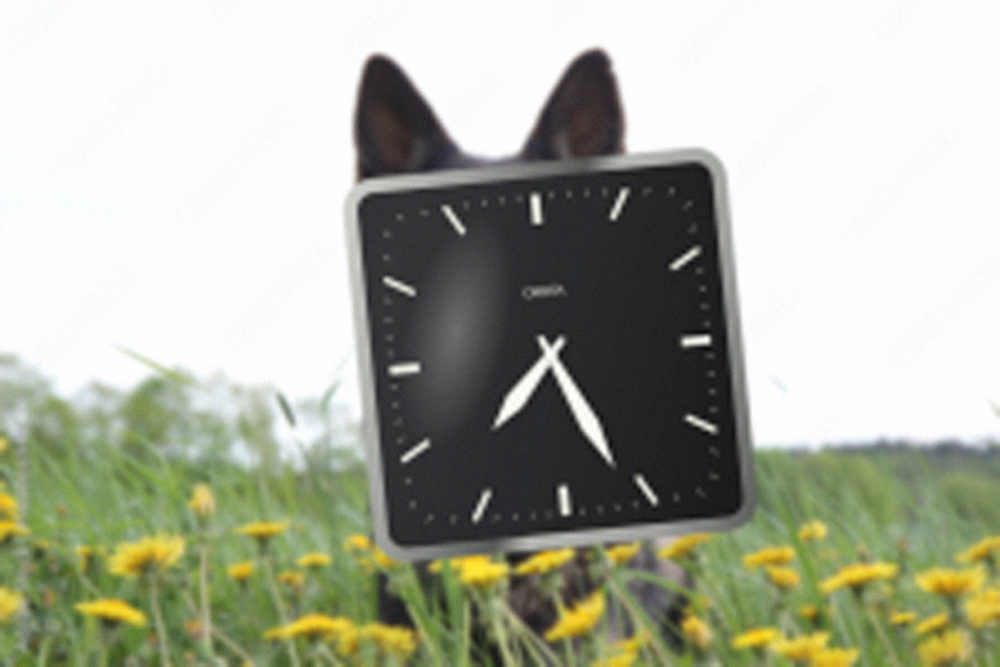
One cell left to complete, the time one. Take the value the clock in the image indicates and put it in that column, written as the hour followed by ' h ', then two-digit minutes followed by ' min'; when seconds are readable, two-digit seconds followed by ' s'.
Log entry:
7 h 26 min
